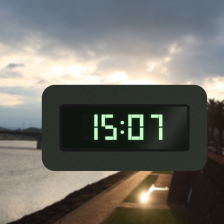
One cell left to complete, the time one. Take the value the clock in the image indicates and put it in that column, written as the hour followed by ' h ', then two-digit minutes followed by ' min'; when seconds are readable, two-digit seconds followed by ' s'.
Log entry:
15 h 07 min
